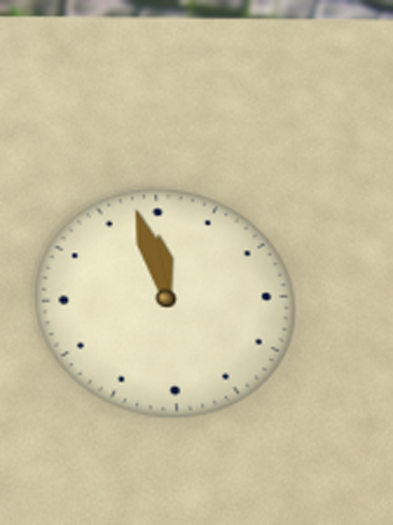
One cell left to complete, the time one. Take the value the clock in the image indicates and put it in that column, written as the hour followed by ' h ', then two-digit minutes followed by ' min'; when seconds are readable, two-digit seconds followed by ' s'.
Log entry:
11 h 58 min
